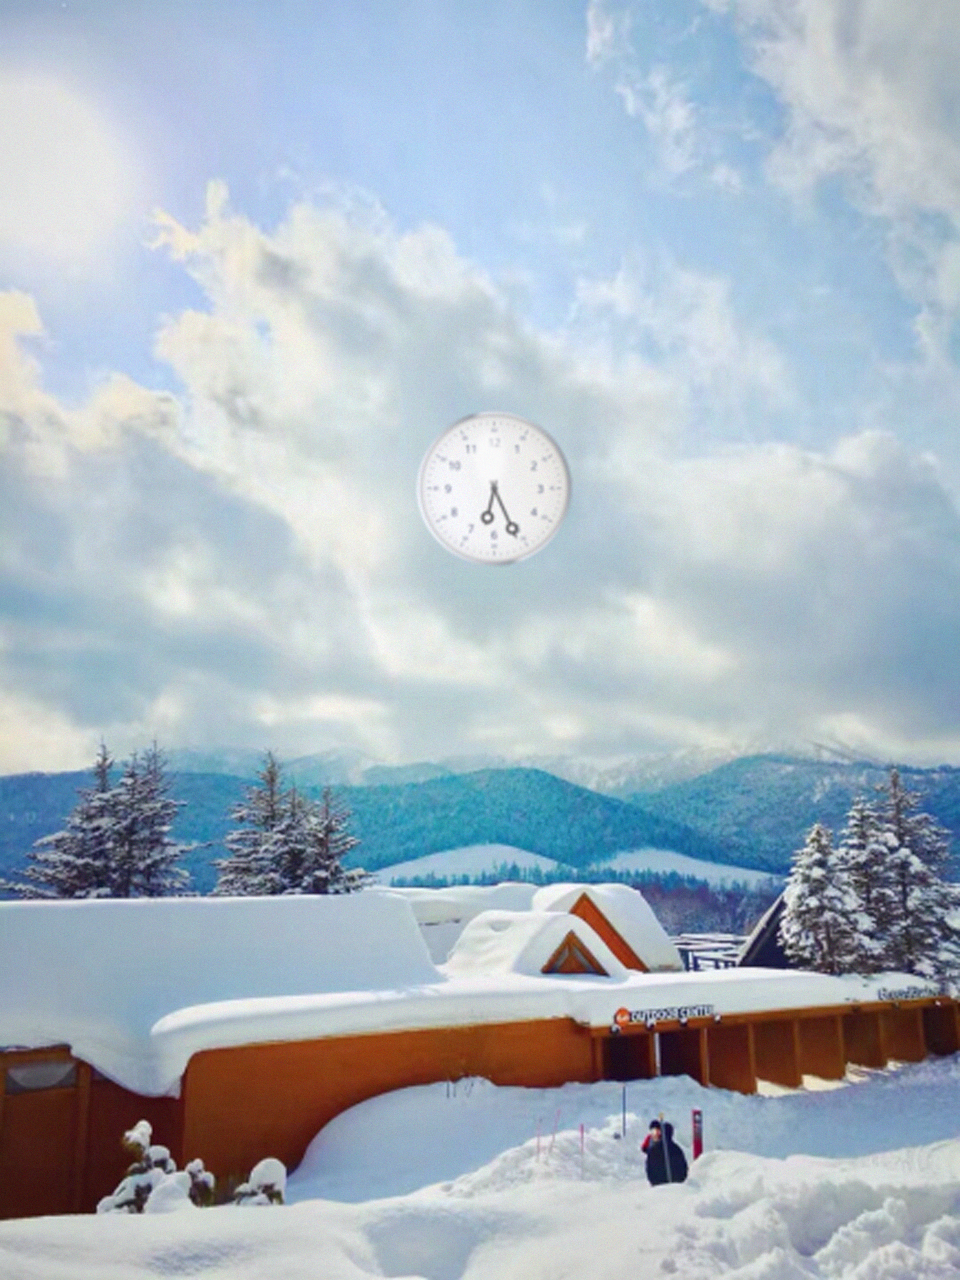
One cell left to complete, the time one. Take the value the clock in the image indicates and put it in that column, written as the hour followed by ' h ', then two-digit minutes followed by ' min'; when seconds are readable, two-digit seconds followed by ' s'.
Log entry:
6 h 26 min
